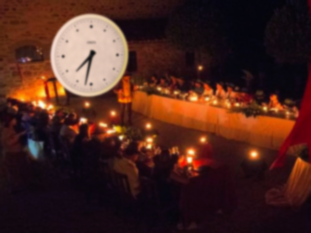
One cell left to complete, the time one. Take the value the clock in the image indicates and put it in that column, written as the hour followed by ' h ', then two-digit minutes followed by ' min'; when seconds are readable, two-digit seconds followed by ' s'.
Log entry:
7 h 32 min
